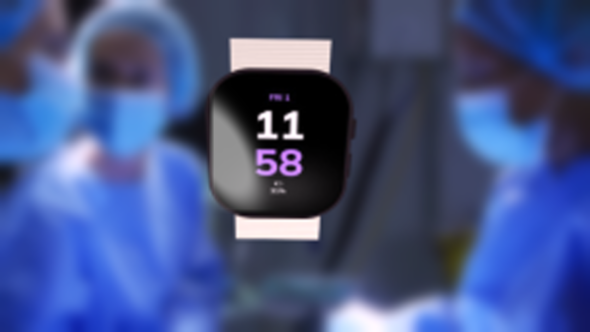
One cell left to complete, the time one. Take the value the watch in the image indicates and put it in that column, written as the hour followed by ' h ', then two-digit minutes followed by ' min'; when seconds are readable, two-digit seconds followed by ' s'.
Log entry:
11 h 58 min
